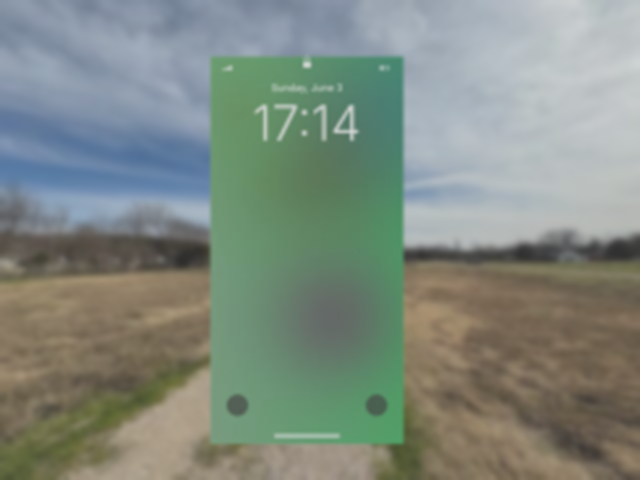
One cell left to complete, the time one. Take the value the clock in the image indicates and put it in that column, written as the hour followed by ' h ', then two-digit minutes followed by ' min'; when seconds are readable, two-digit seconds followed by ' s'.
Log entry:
17 h 14 min
